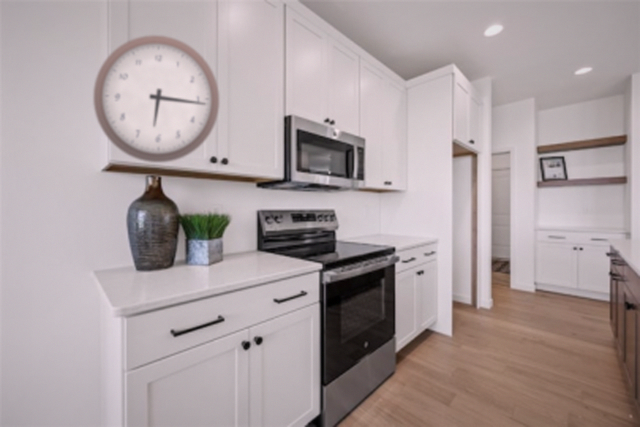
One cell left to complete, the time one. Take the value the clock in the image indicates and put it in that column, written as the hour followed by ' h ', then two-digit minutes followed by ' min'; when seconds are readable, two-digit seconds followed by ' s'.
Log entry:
6 h 16 min
